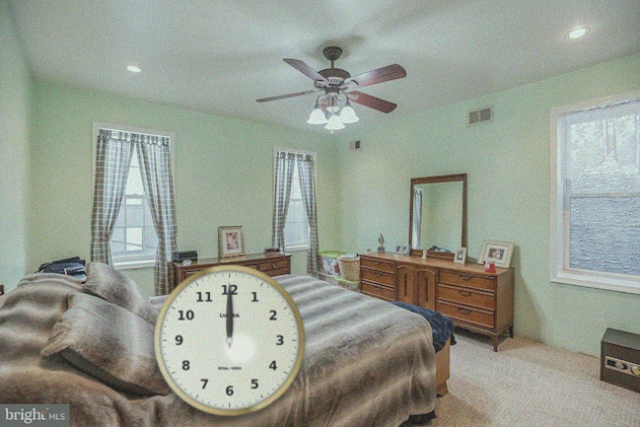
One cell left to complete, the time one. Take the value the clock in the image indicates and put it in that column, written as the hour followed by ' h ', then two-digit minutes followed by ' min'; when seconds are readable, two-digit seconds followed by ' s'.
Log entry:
12 h 00 min
